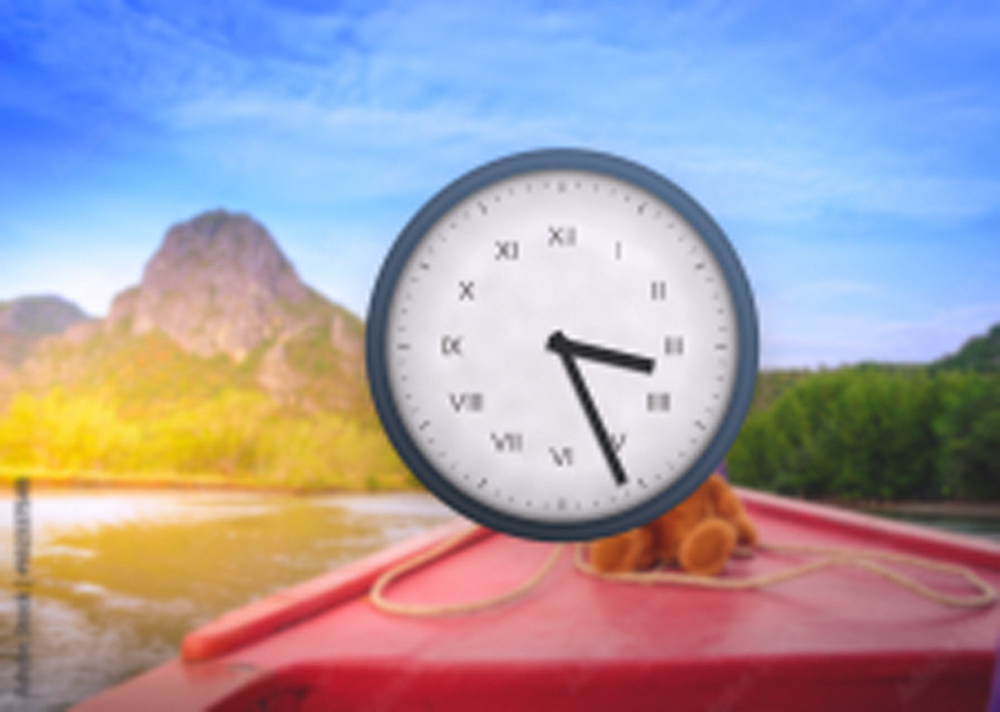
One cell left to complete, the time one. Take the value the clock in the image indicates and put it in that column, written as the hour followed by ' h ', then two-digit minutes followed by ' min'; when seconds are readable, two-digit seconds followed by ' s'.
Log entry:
3 h 26 min
